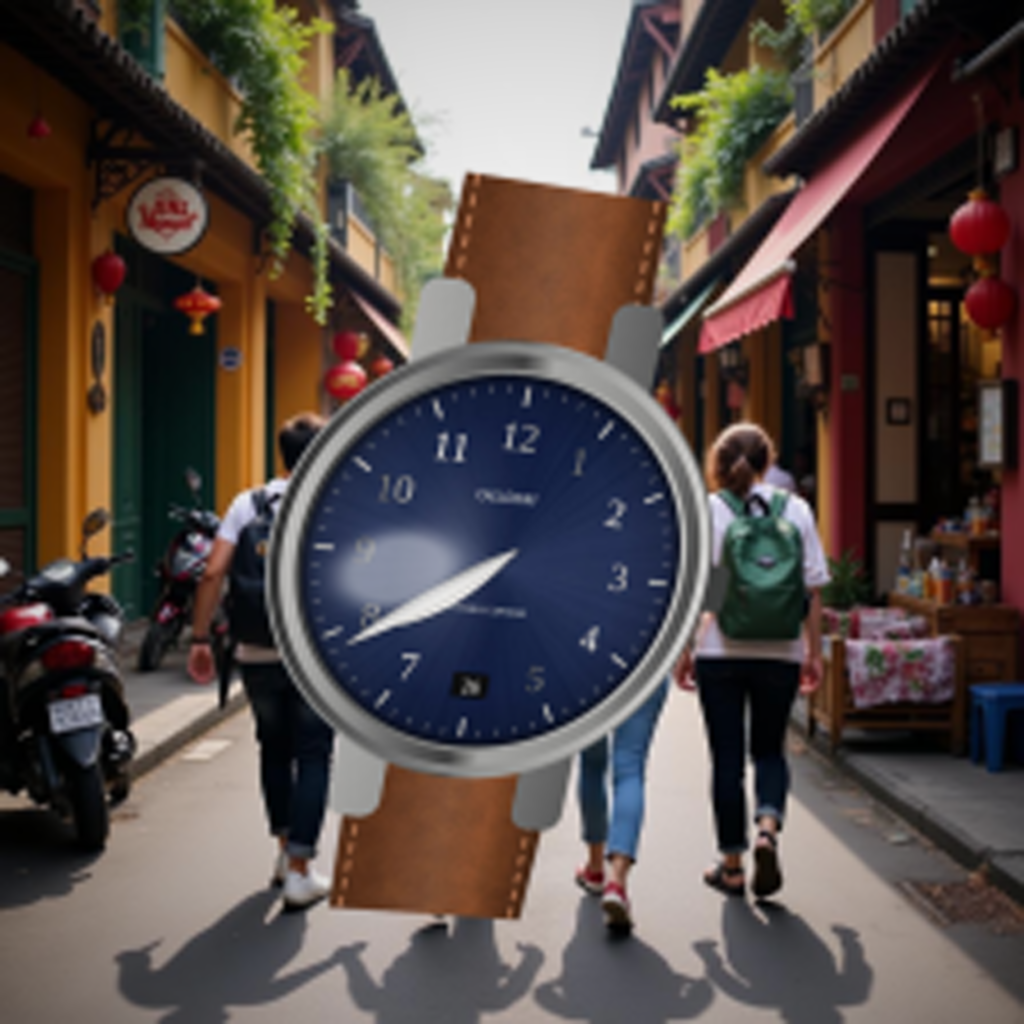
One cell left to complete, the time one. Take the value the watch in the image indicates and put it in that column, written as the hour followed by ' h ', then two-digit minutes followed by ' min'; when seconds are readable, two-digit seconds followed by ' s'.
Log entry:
7 h 39 min
